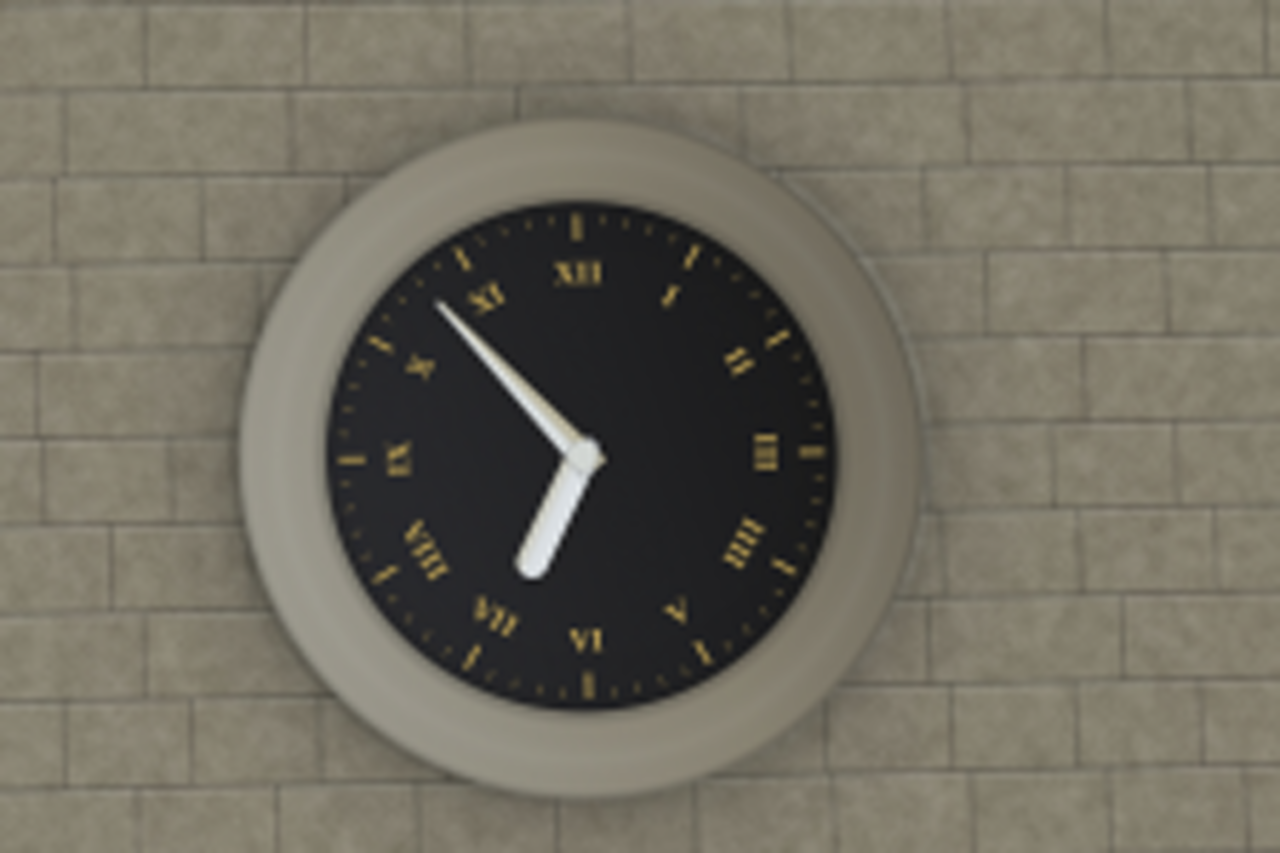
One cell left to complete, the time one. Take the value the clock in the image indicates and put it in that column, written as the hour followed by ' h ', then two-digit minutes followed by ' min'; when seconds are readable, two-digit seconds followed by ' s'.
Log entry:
6 h 53 min
